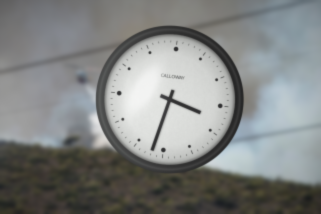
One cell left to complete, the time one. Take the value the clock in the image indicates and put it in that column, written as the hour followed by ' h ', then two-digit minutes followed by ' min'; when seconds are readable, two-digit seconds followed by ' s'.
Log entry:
3 h 32 min
